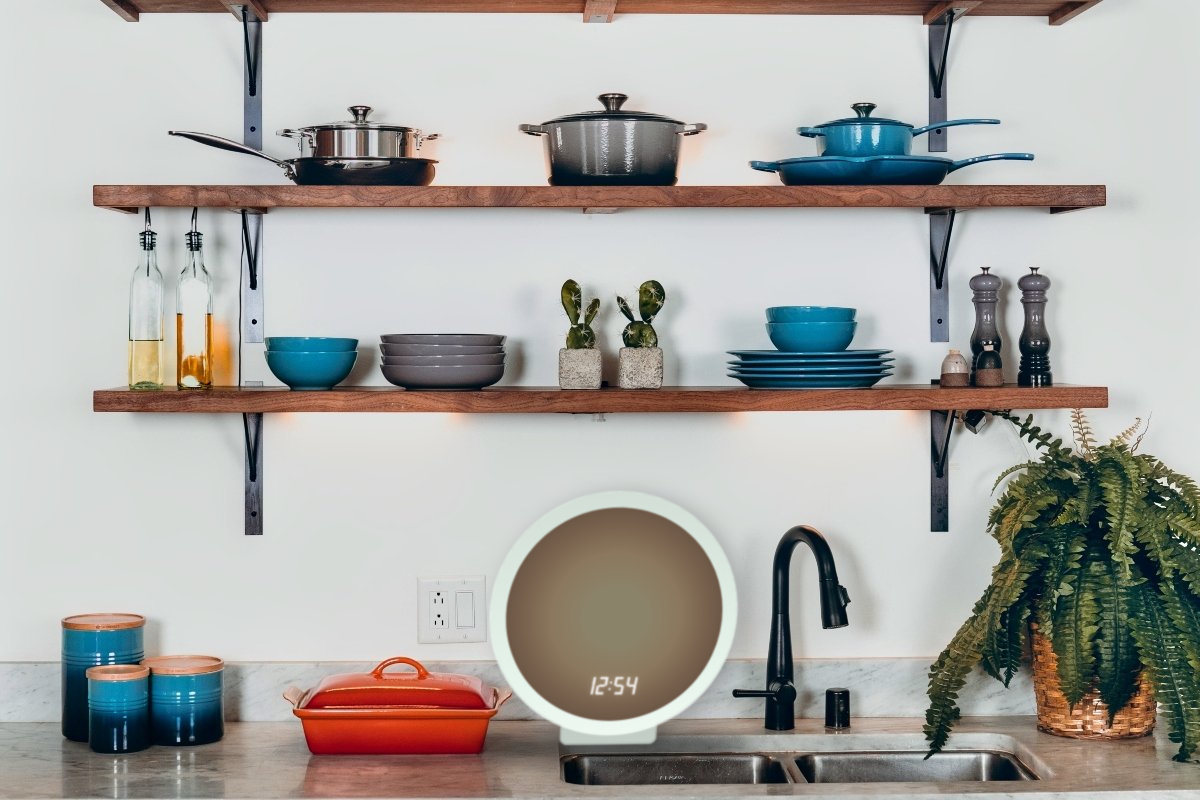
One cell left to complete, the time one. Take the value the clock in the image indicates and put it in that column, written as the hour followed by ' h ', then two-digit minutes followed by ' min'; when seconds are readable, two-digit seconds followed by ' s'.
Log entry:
12 h 54 min
